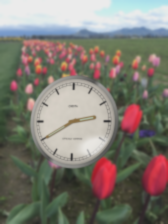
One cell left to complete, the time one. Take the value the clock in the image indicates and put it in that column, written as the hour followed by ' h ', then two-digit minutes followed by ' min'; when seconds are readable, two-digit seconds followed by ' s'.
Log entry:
2 h 40 min
